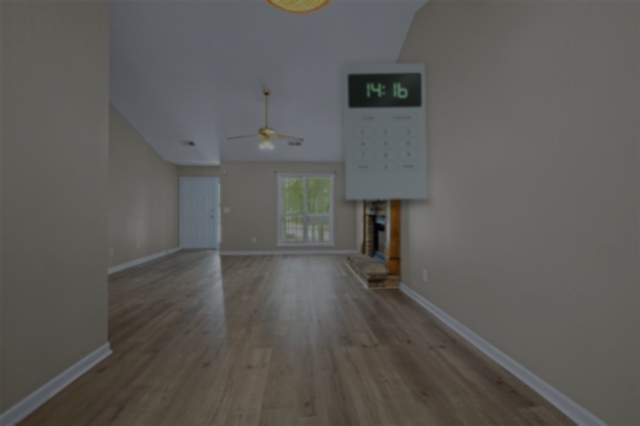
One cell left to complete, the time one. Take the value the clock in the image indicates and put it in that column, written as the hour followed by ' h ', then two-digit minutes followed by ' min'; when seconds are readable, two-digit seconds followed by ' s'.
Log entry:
14 h 16 min
